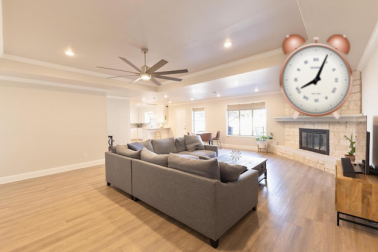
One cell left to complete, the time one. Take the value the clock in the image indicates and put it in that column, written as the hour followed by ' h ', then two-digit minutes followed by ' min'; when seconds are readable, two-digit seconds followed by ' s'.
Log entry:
8 h 04 min
